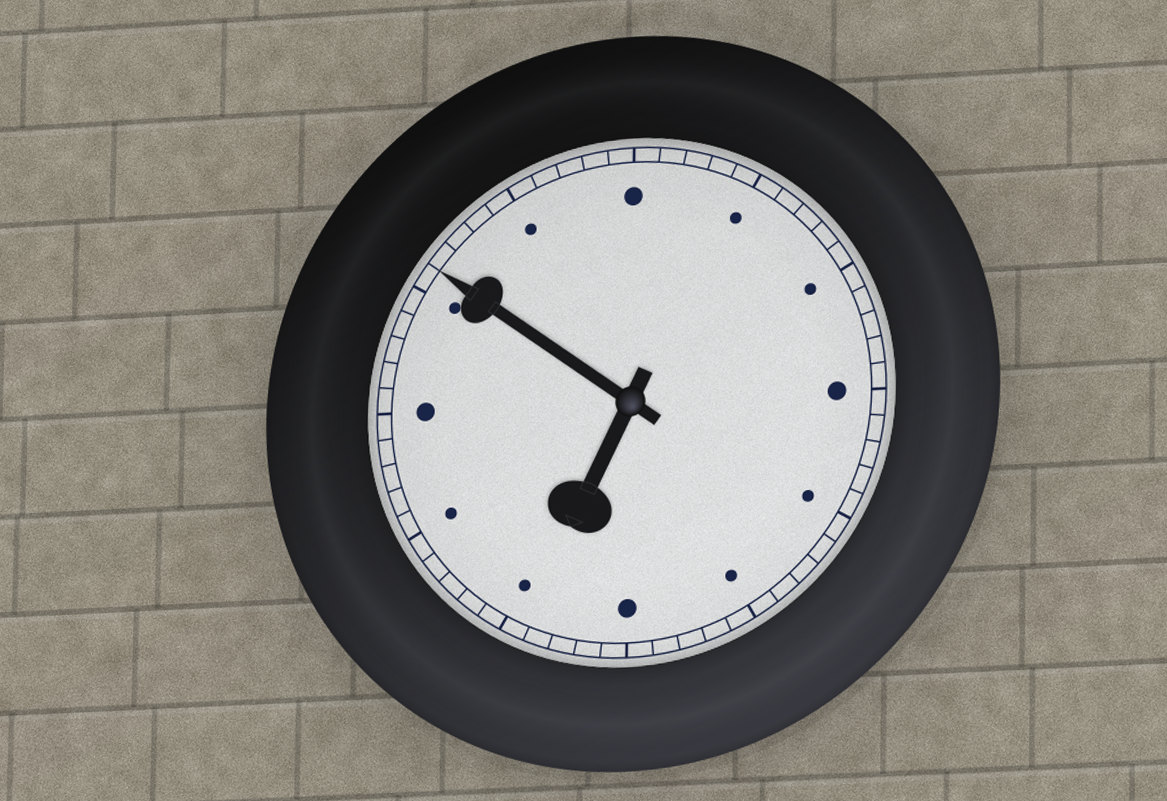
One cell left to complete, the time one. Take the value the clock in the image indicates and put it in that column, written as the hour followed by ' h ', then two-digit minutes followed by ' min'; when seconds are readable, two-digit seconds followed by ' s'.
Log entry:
6 h 51 min
